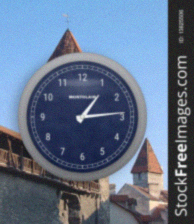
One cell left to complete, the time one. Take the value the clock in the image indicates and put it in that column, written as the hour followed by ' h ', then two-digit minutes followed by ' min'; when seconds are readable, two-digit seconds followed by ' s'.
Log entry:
1 h 14 min
